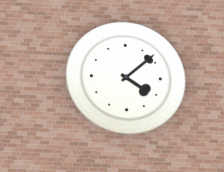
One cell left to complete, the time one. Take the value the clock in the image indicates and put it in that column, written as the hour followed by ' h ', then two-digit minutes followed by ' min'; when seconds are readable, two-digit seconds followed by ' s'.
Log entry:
4 h 08 min
